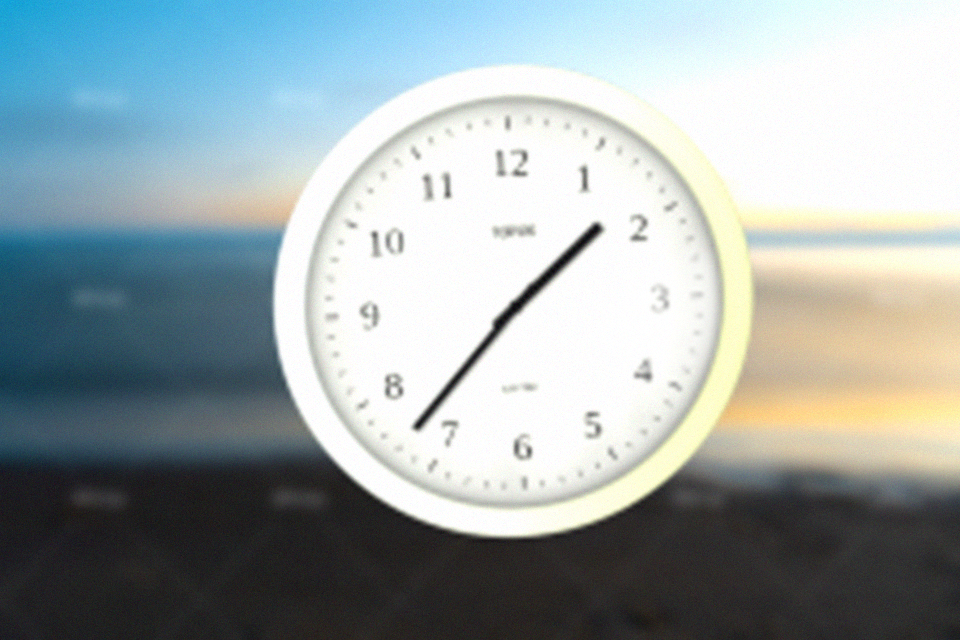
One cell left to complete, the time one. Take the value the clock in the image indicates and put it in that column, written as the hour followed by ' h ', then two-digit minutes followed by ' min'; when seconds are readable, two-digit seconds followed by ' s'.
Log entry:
1 h 37 min
